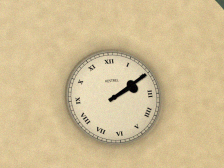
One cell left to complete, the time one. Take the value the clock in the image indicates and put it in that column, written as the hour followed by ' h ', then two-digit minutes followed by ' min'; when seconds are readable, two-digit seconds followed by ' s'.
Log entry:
2 h 10 min
